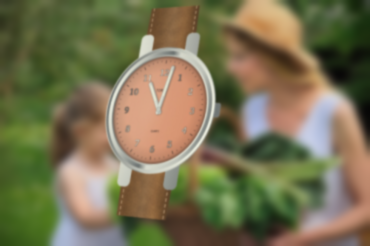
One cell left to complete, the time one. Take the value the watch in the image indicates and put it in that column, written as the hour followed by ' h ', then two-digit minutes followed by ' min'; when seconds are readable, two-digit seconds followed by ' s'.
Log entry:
11 h 02 min
